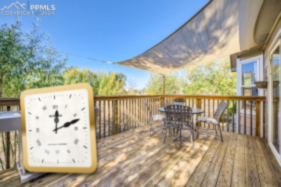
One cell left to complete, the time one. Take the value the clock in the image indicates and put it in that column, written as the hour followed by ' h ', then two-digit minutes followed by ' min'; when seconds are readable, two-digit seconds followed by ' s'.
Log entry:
12 h 12 min
